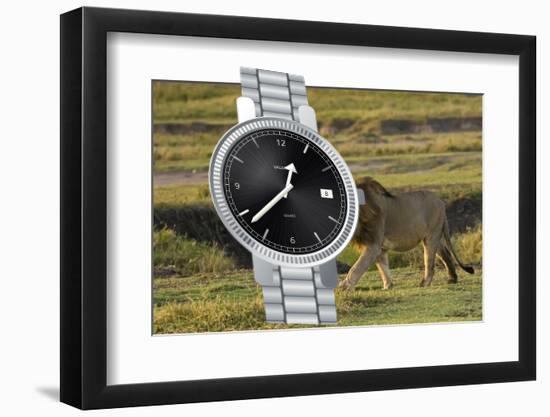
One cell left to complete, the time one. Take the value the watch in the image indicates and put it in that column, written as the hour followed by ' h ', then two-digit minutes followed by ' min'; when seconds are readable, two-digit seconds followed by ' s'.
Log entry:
12 h 38 min
